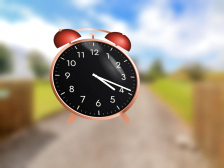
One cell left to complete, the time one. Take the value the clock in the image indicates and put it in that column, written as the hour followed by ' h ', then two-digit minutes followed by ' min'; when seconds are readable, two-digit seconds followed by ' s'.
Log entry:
4 h 19 min
